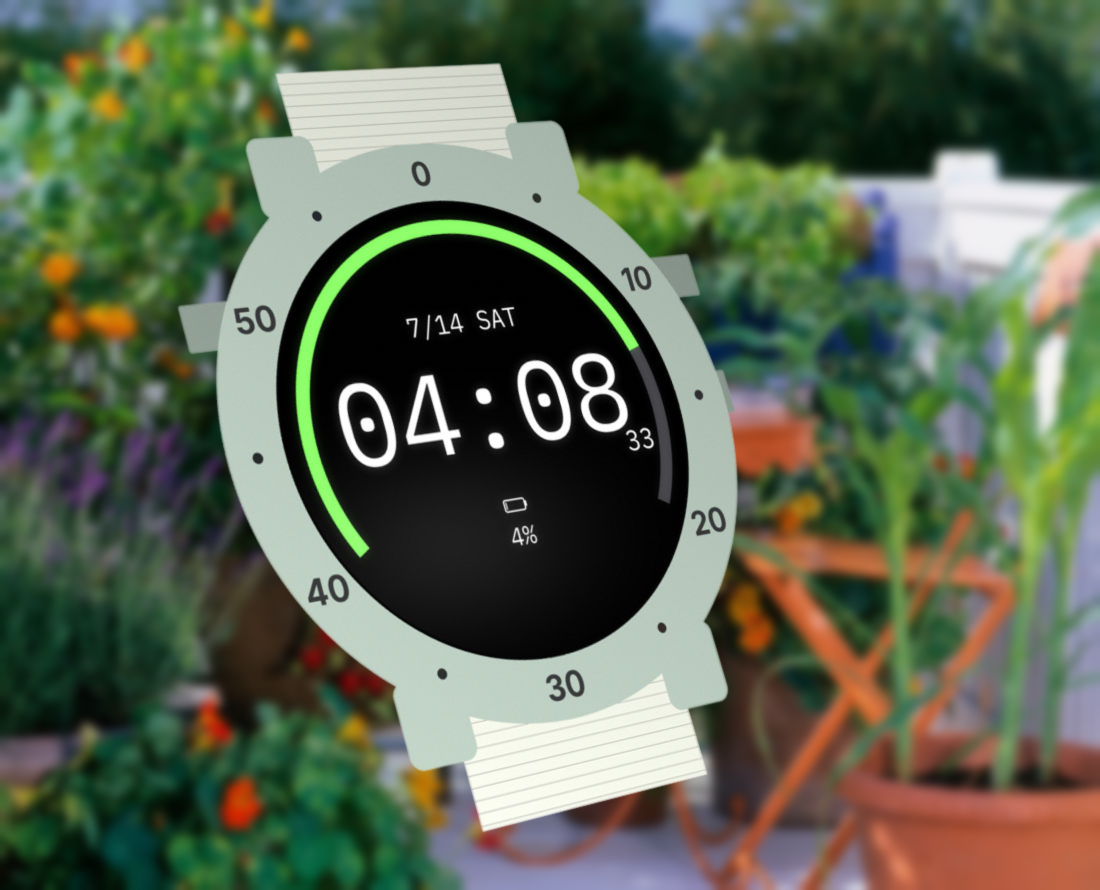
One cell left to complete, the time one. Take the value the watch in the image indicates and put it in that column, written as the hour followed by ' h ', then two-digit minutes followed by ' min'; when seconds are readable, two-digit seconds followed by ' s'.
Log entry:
4 h 08 min 33 s
